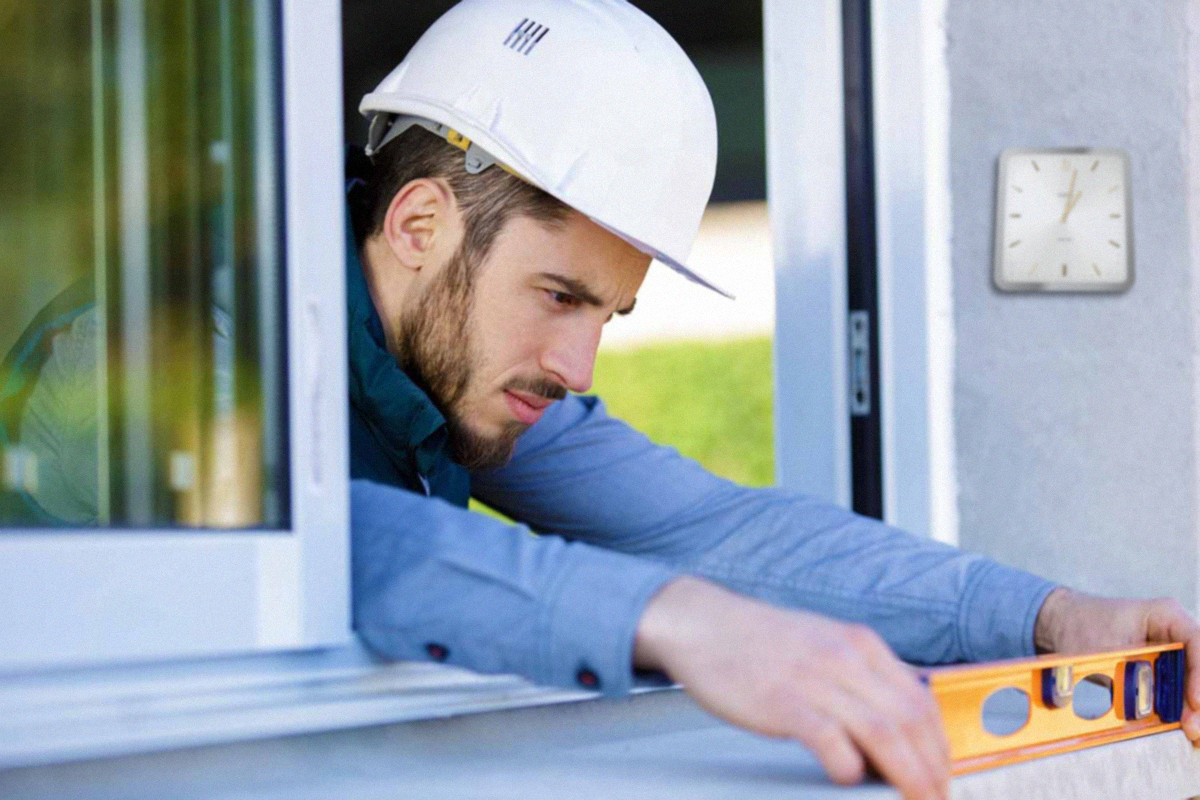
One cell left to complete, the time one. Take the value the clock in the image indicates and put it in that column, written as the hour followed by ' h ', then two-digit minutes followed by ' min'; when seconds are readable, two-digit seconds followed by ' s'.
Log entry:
1 h 02 min
